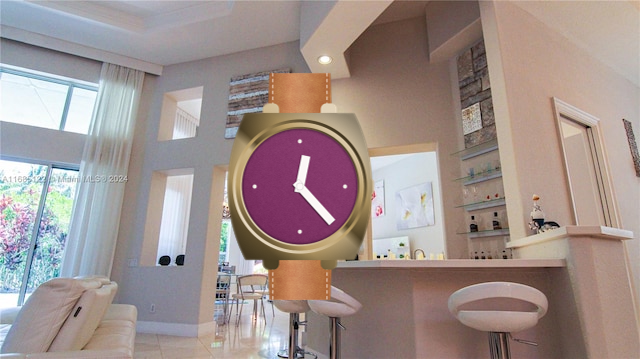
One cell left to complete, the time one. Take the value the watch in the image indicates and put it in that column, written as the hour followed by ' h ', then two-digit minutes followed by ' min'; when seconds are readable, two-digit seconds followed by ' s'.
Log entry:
12 h 23 min
